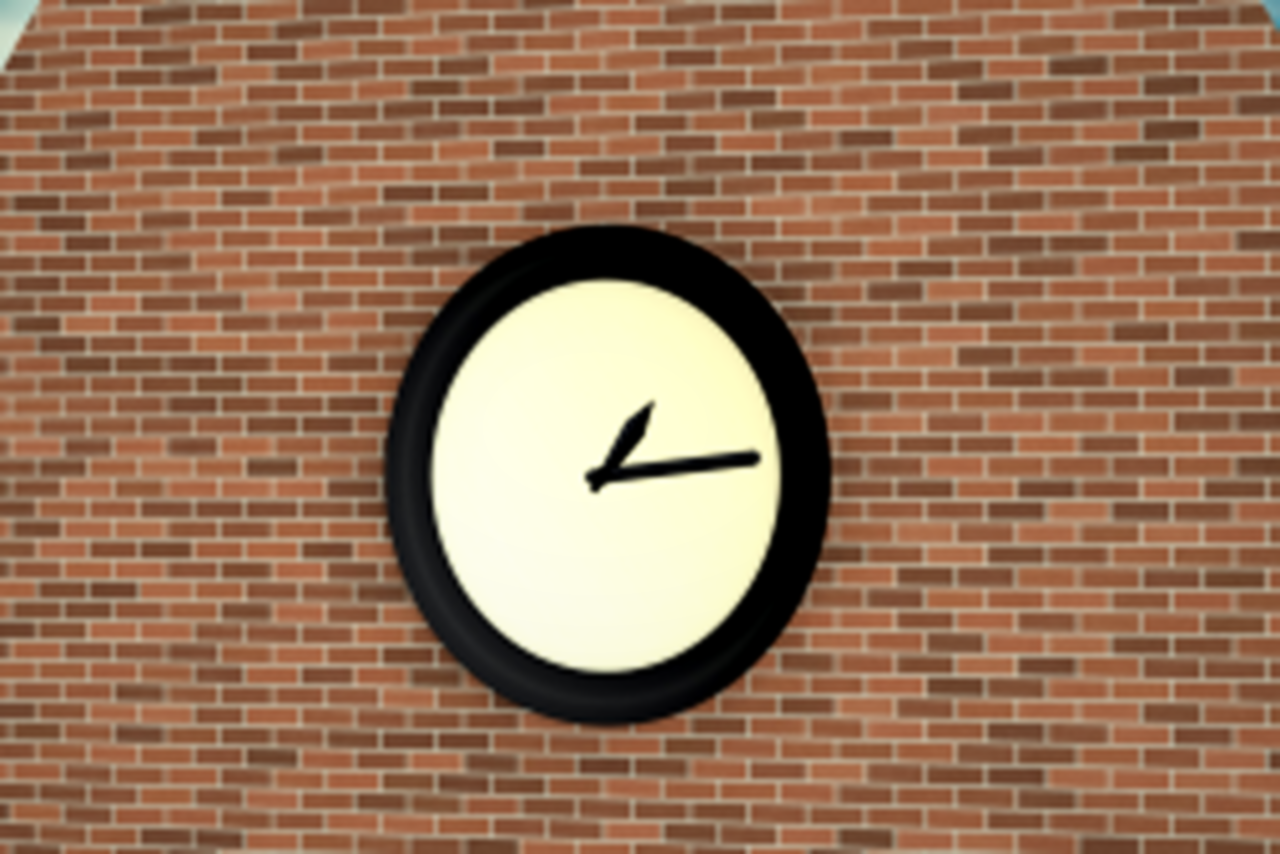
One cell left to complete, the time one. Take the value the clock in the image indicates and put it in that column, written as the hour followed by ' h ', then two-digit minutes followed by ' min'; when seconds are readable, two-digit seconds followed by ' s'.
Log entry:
1 h 14 min
